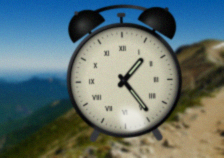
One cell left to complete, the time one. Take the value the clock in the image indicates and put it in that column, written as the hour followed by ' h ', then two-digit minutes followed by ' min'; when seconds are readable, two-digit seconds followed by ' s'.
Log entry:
1 h 24 min
